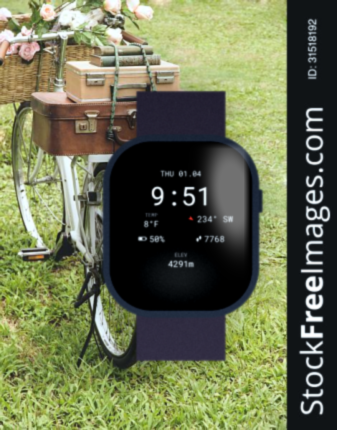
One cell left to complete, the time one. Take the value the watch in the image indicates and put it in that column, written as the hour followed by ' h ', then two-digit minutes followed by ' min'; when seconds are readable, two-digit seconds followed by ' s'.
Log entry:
9 h 51 min
